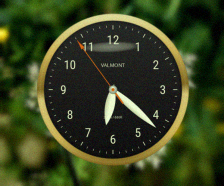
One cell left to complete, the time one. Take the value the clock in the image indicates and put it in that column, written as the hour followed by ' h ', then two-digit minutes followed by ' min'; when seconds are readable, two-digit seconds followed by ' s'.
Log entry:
6 h 21 min 54 s
